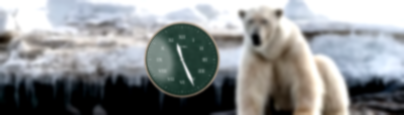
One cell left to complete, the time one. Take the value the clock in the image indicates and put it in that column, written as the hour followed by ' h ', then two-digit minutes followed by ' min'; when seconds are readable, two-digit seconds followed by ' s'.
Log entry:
11 h 26 min
